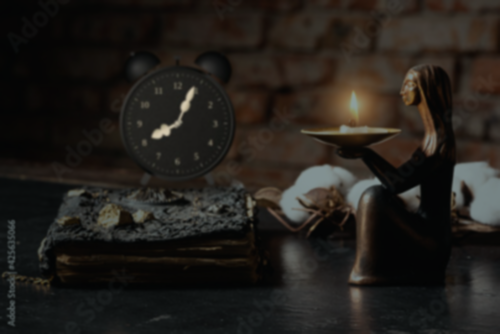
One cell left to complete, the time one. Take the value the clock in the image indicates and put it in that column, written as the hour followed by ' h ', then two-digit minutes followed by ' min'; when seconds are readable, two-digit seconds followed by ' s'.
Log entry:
8 h 04 min
